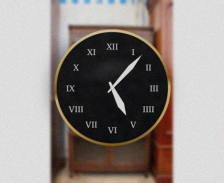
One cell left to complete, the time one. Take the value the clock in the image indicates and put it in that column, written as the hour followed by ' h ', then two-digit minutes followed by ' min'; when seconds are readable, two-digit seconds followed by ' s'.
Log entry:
5 h 07 min
